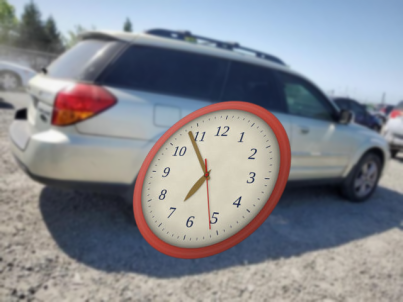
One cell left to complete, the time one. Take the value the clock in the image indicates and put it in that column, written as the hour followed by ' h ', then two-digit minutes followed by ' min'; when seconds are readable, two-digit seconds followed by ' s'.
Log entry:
6 h 53 min 26 s
